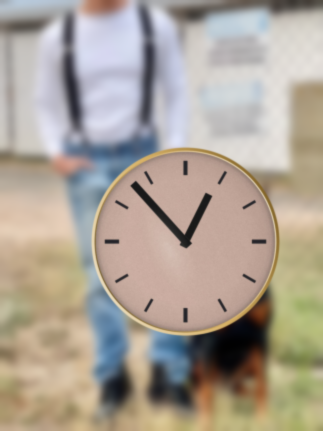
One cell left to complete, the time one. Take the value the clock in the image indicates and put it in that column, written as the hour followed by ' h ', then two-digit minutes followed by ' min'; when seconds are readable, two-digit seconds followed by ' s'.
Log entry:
12 h 53 min
